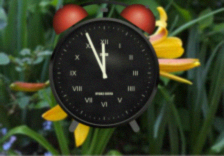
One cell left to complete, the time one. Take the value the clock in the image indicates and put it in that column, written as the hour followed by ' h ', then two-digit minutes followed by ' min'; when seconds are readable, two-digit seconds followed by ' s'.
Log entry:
11 h 56 min
